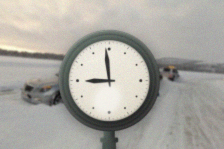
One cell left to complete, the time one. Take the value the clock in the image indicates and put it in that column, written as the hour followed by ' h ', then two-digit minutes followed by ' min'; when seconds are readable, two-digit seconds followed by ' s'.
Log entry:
8 h 59 min
